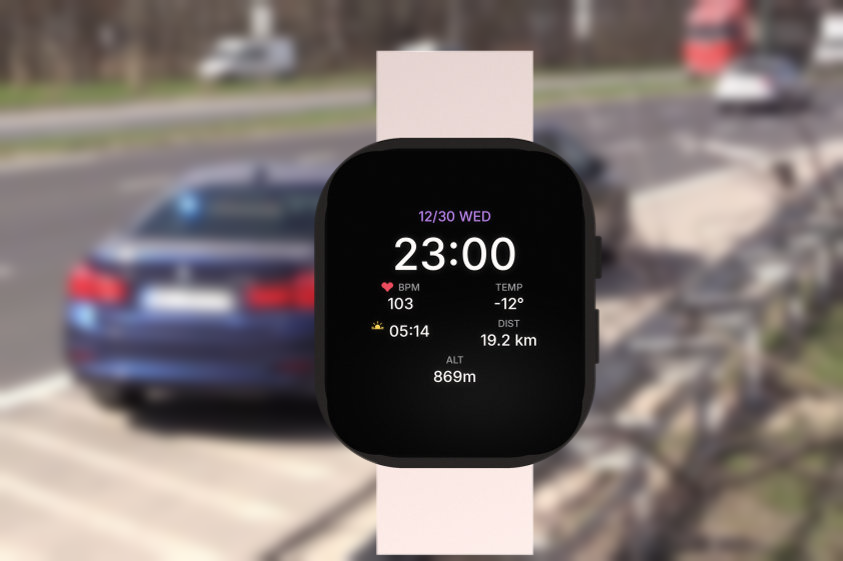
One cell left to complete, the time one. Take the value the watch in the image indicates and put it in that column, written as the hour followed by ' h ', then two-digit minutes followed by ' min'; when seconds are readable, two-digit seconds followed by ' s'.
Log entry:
23 h 00 min
